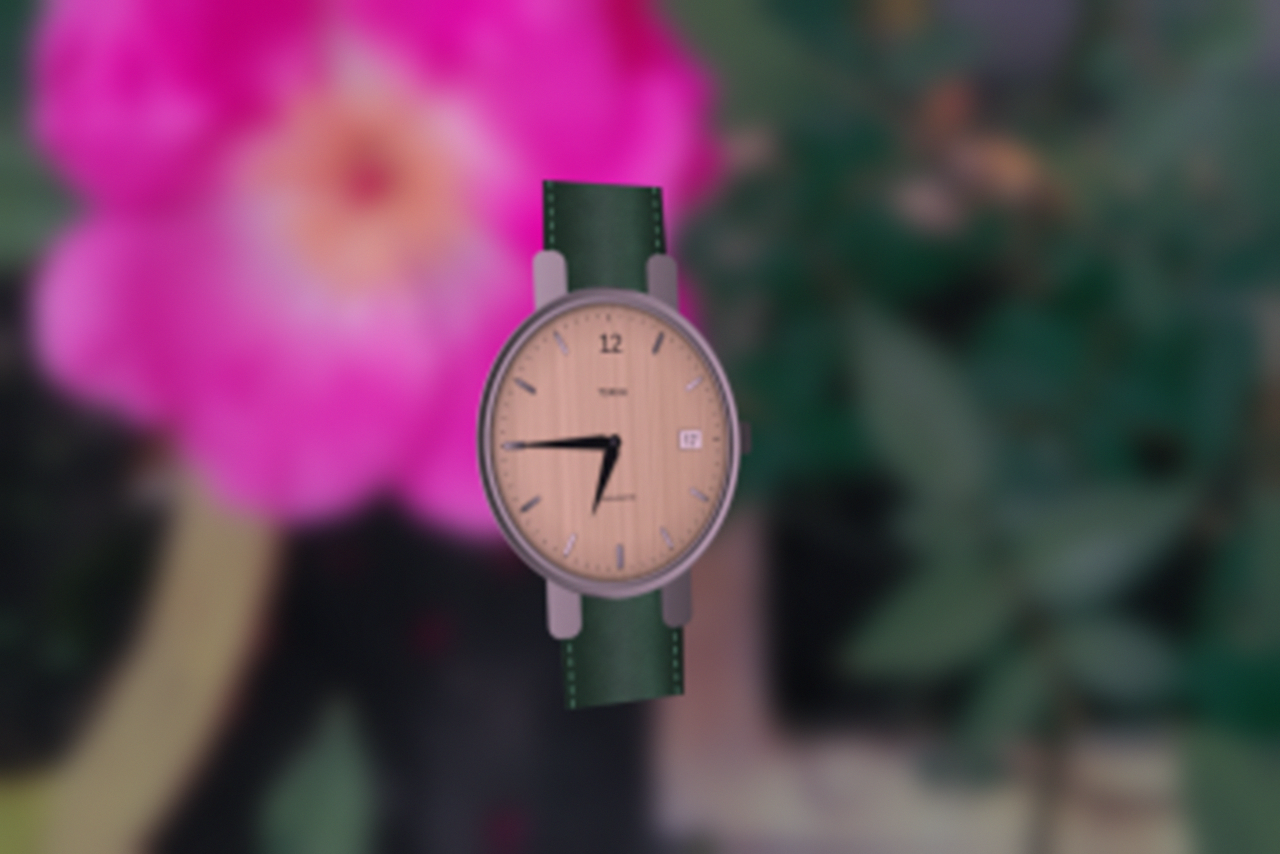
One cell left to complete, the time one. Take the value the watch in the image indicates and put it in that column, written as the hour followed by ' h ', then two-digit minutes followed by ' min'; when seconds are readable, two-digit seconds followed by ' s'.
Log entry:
6 h 45 min
